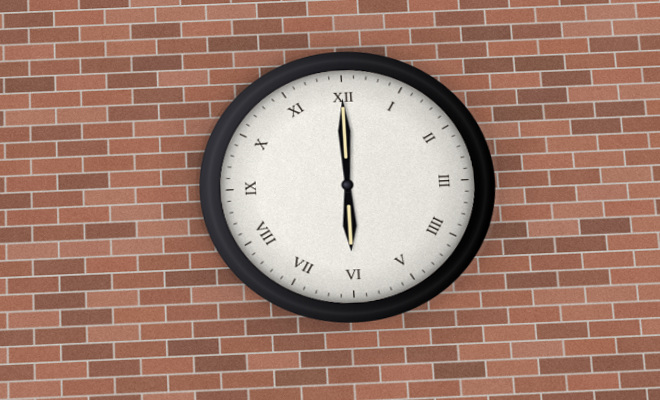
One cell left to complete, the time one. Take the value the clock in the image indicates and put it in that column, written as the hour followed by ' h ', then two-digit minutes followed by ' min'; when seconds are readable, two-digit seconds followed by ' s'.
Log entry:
6 h 00 min
